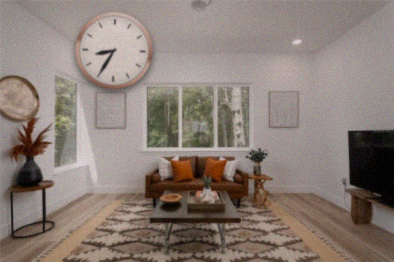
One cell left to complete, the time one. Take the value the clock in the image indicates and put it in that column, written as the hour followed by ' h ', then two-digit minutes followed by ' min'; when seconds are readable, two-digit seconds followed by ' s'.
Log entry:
8 h 35 min
